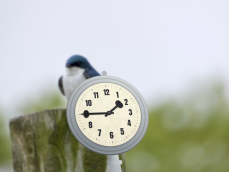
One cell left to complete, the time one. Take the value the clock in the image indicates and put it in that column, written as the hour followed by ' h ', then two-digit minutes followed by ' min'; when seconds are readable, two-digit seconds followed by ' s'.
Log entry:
1 h 45 min
